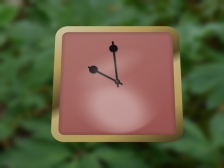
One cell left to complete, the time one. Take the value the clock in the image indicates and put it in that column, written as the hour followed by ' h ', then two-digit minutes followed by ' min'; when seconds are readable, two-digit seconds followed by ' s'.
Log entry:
9 h 59 min
